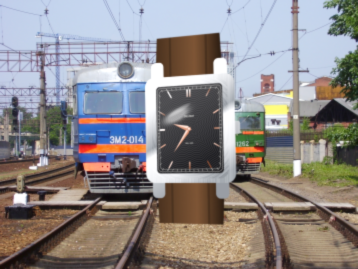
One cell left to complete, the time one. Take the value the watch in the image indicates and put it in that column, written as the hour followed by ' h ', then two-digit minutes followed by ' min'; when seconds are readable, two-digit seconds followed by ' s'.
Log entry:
9 h 36 min
